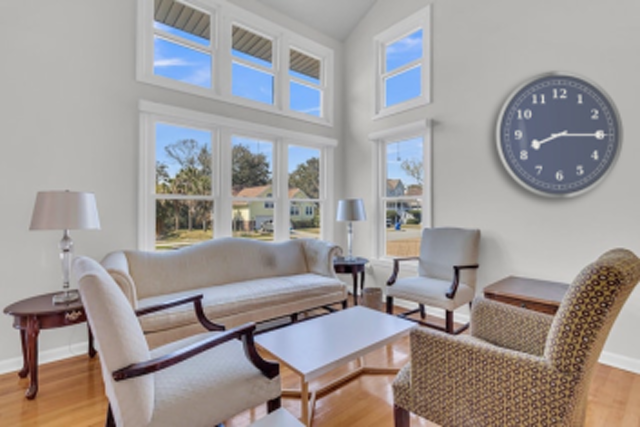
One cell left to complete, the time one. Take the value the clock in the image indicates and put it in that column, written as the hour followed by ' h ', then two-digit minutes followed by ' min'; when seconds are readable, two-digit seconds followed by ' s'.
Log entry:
8 h 15 min
